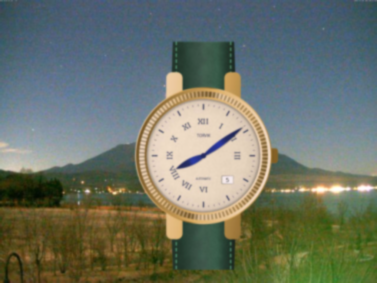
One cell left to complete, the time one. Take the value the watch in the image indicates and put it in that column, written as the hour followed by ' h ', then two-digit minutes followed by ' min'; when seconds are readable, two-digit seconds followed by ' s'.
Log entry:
8 h 09 min
